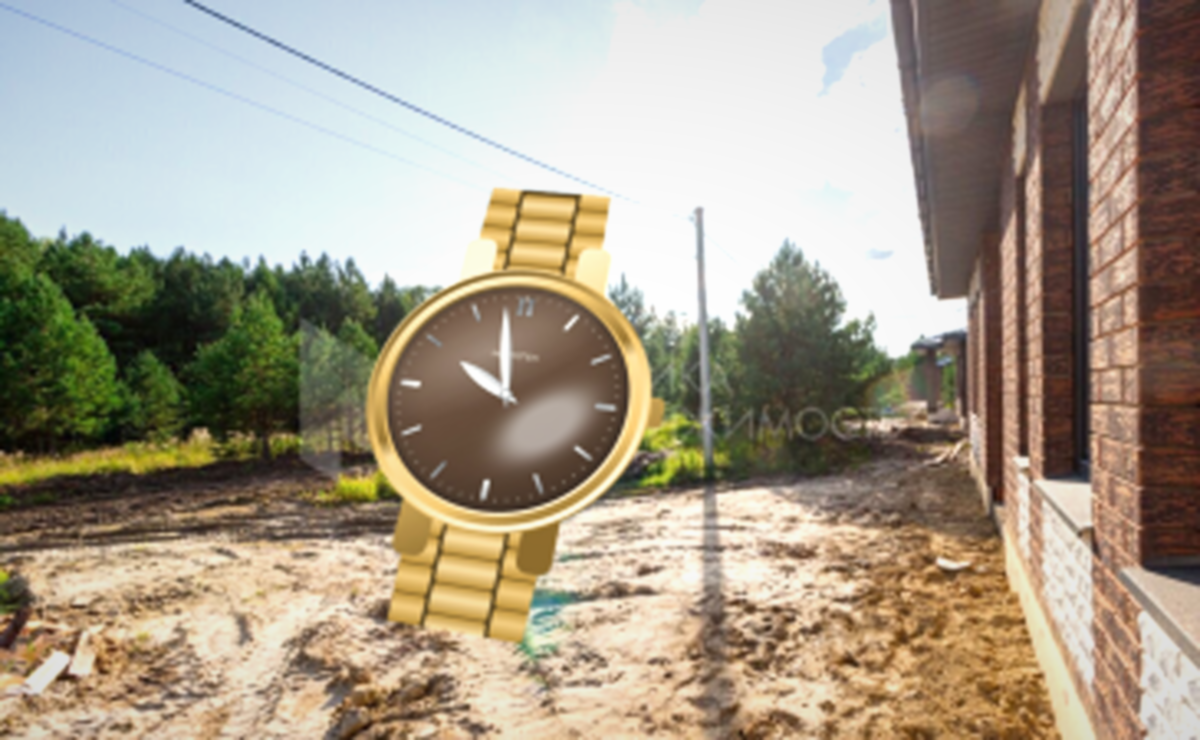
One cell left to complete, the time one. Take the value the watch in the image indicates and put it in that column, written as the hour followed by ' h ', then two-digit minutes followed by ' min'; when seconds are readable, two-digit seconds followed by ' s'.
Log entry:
9 h 58 min
